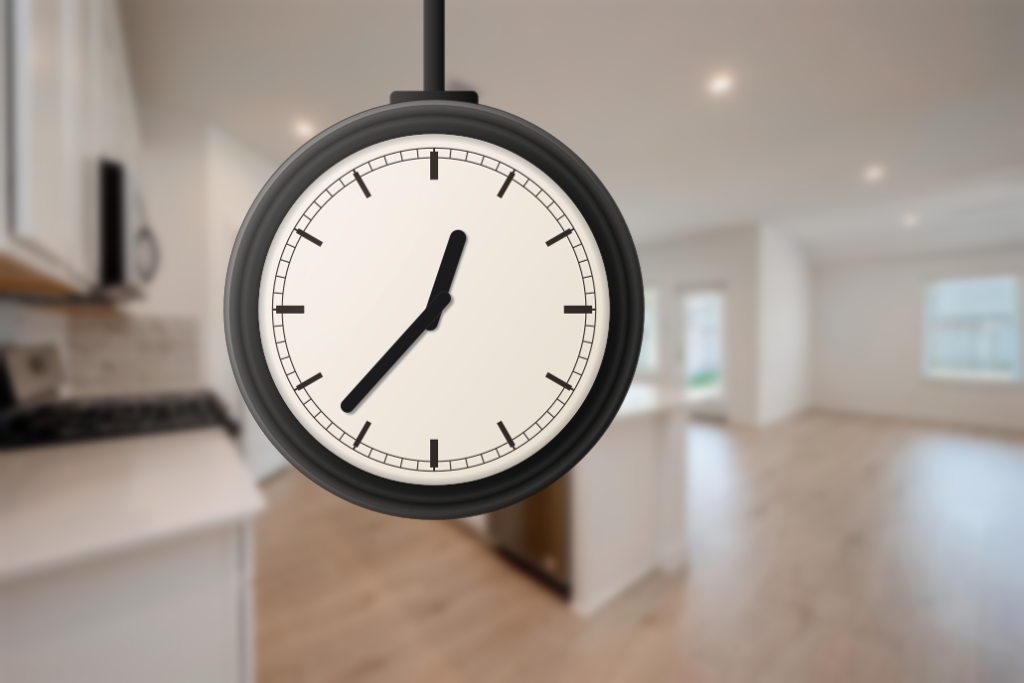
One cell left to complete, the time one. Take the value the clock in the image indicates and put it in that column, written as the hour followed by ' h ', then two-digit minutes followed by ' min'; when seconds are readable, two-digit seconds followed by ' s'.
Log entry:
12 h 37 min
